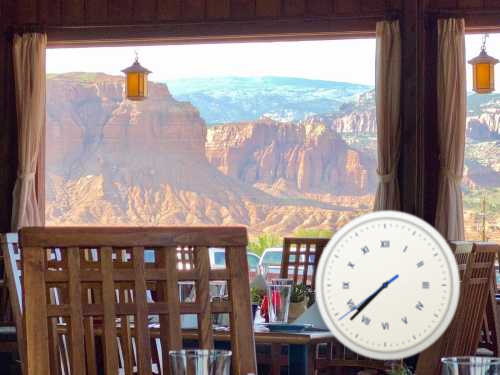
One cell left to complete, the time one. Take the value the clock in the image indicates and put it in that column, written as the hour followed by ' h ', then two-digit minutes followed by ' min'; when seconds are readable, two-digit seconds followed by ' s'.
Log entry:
7 h 37 min 39 s
